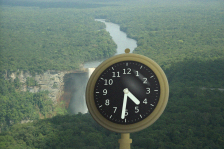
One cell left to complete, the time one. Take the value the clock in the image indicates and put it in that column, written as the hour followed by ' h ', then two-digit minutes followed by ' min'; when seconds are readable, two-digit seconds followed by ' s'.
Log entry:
4 h 31 min
